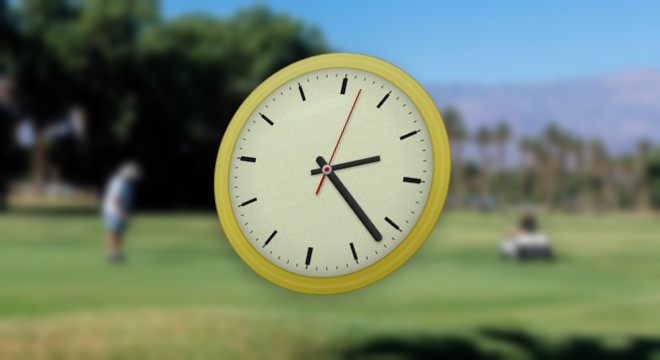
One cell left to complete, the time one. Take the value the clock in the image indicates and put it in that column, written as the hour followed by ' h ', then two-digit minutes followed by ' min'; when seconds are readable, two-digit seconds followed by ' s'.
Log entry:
2 h 22 min 02 s
